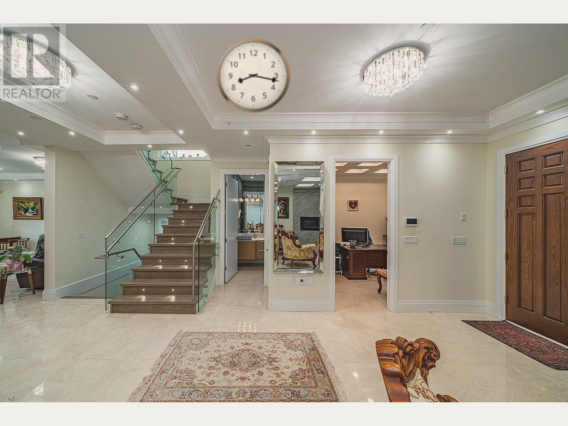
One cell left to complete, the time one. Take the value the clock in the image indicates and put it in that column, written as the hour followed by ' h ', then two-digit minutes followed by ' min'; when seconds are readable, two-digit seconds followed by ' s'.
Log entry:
8 h 17 min
